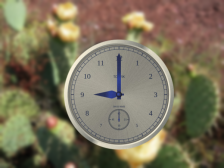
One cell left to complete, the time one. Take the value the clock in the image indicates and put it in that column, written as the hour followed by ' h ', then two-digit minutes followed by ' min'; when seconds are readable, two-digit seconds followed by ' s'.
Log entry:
9 h 00 min
